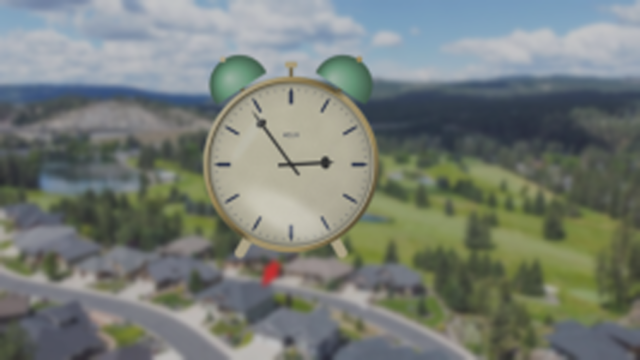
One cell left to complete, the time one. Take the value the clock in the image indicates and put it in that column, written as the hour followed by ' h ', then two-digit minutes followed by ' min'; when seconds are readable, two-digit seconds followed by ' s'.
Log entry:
2 h 54 min
